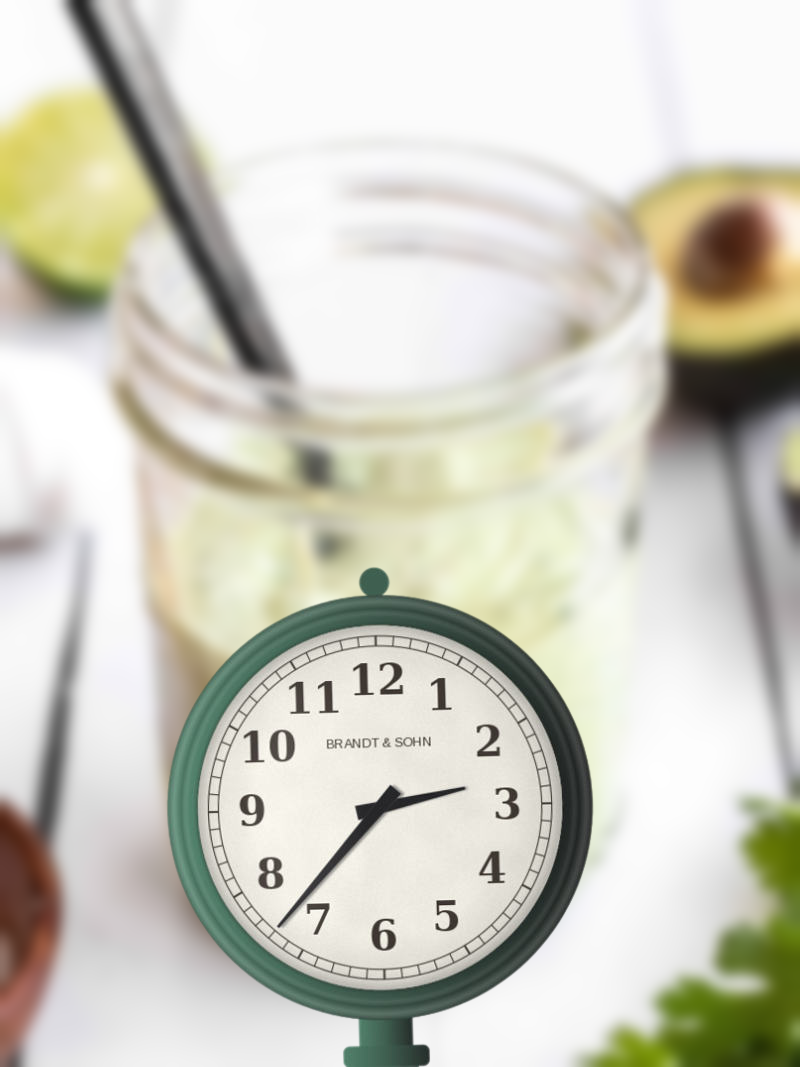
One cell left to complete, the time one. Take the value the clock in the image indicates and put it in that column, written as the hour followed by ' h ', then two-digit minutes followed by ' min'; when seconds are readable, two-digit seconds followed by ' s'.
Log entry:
2 h 37 min
